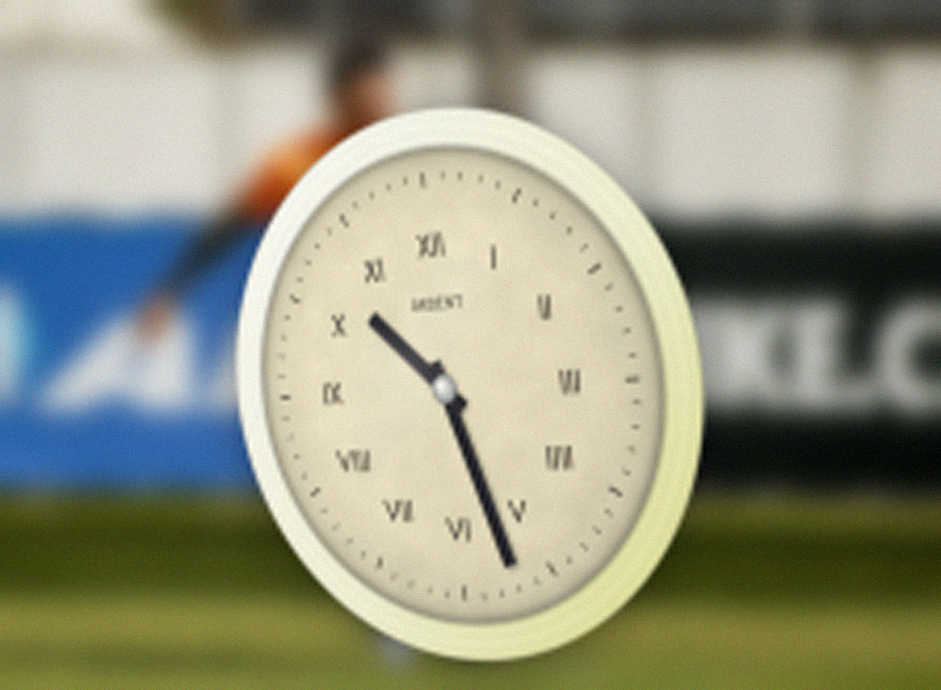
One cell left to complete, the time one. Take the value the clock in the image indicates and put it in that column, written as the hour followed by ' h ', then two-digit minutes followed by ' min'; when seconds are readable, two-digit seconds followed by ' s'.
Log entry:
10 h 27 min
